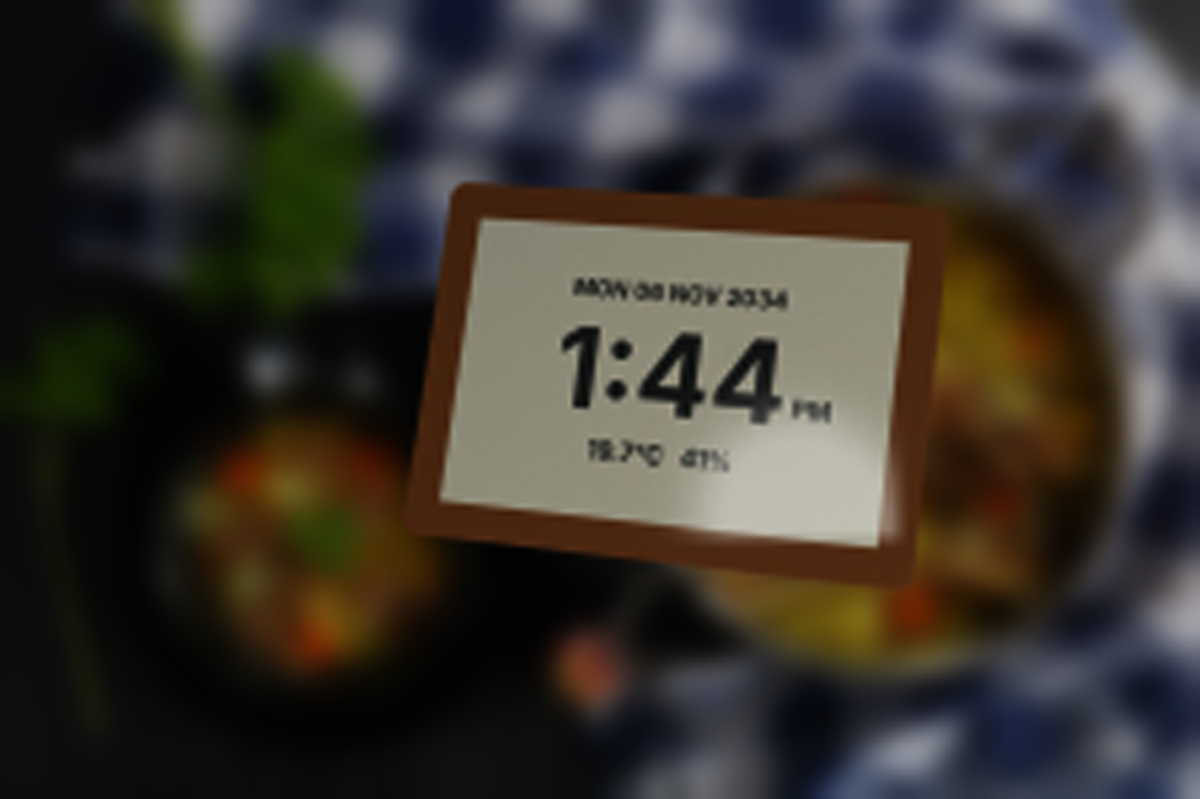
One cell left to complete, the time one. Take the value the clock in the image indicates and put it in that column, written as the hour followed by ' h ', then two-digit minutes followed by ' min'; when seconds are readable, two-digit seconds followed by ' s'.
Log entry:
1 h 44 min
